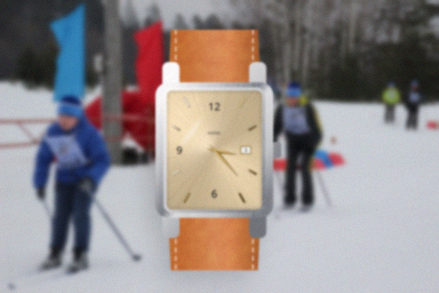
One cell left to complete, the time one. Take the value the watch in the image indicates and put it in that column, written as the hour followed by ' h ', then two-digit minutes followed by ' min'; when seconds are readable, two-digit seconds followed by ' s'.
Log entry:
3 h 23 min
